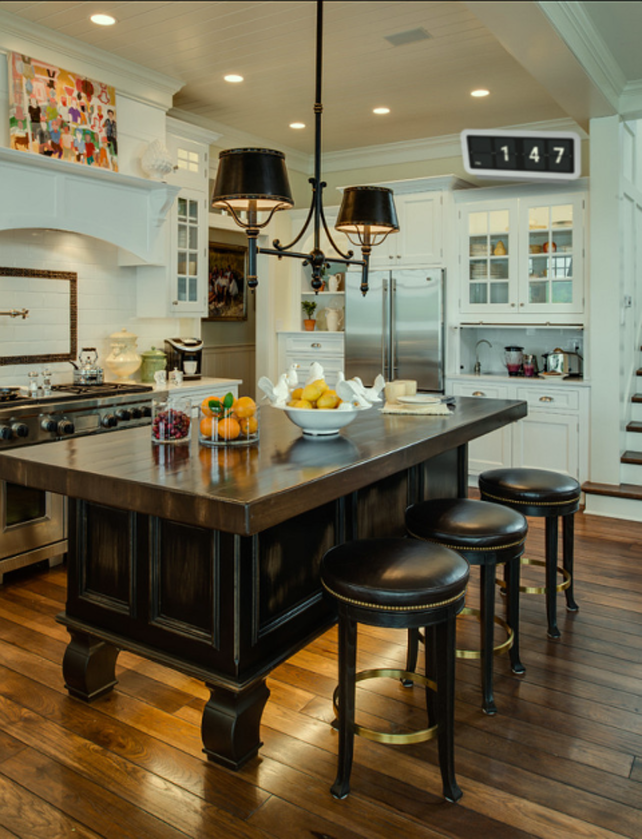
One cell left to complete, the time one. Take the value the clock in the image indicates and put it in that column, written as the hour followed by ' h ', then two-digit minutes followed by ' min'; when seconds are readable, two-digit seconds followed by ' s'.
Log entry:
1 h 47 min
